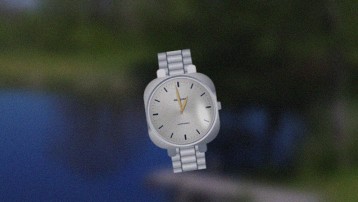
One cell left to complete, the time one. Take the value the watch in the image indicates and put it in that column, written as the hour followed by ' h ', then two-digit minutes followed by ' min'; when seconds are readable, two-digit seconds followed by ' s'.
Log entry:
12 h 59 min
